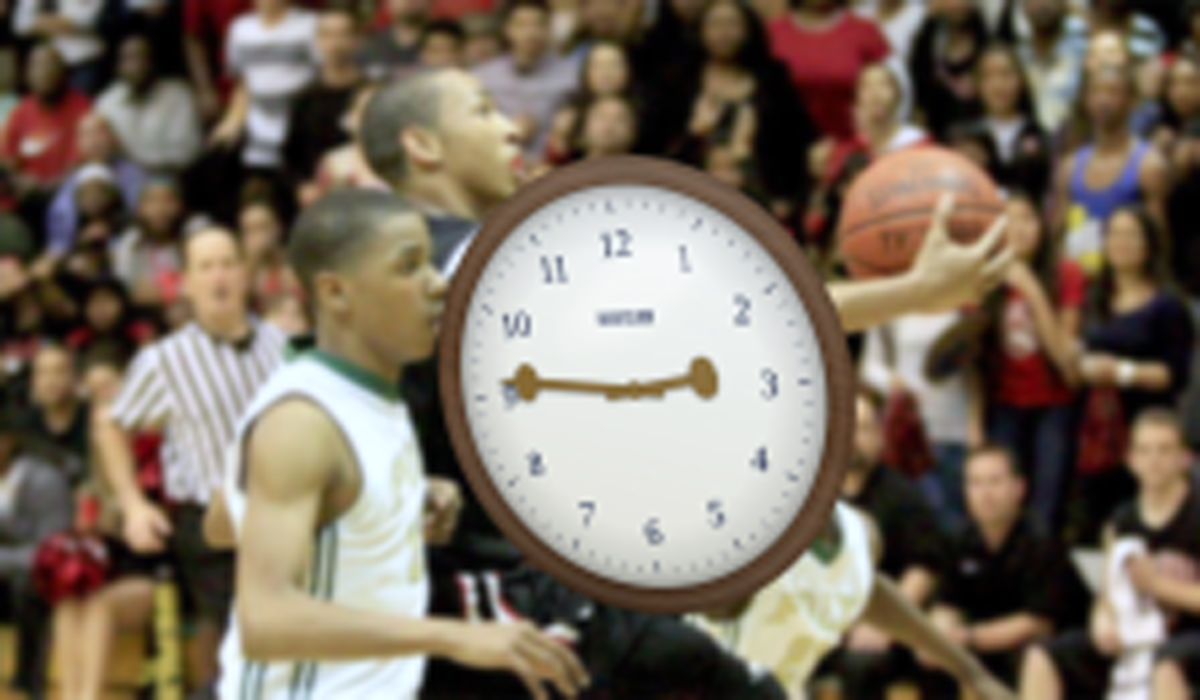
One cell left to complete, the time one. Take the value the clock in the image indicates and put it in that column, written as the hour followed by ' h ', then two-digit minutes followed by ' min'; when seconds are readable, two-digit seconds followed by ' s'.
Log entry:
2 h 46 min
